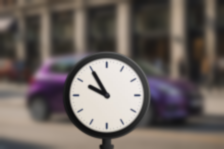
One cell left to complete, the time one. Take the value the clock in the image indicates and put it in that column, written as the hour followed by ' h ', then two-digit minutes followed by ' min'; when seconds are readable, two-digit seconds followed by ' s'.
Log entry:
9 h 55 min
